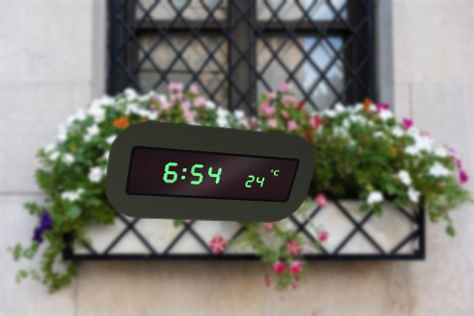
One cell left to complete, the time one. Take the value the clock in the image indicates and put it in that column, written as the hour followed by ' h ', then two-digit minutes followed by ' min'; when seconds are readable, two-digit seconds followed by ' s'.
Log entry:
6 h 54 min
